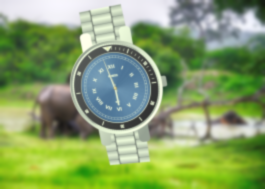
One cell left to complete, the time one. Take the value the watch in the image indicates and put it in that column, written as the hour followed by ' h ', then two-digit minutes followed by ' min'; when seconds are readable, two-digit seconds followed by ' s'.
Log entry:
5 h 58 min
